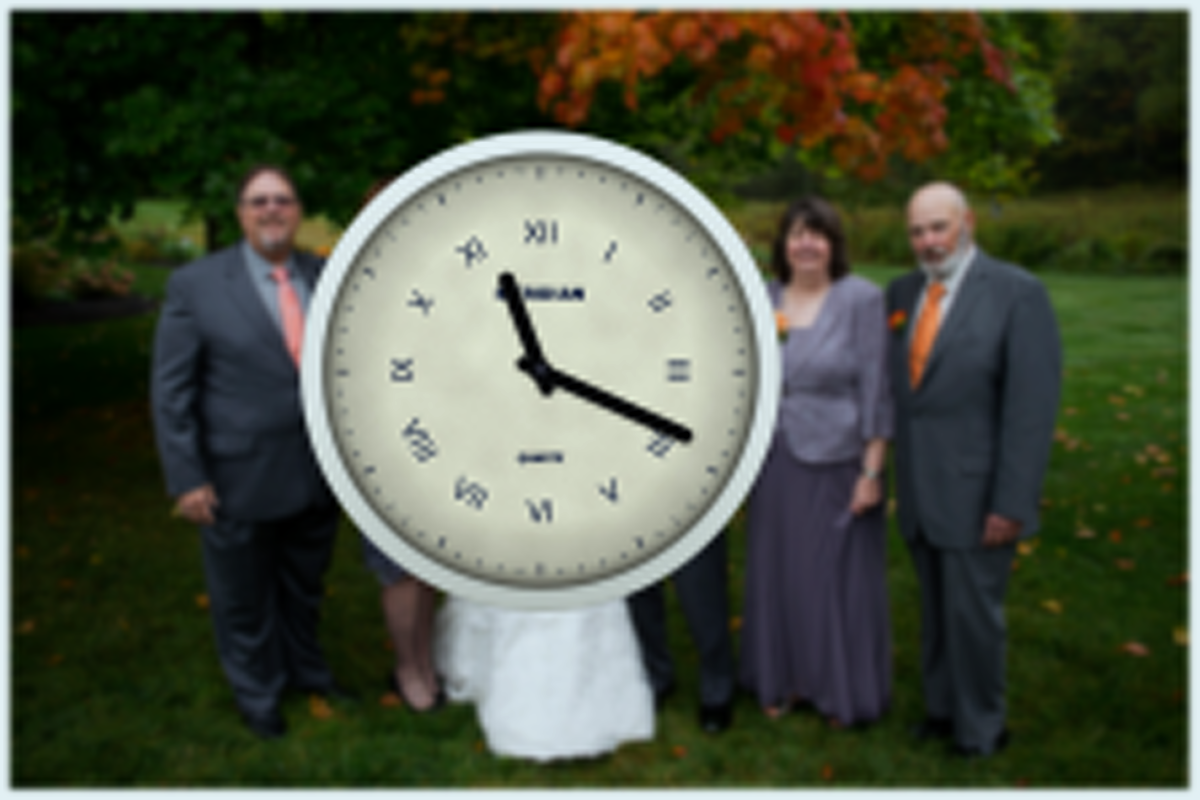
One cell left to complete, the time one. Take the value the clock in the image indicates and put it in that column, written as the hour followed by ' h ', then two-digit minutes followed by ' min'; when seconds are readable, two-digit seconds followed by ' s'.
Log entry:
11 h 19 min
